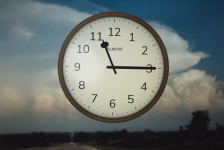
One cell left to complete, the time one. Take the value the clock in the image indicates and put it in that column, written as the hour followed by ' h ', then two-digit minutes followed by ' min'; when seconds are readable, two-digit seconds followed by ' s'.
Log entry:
11 h 15 min
